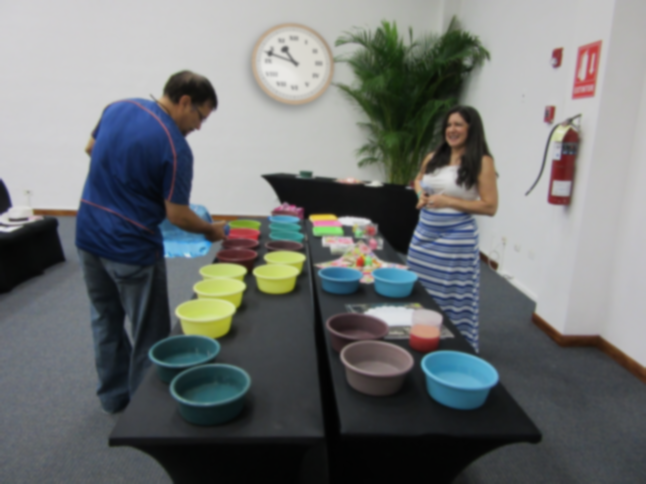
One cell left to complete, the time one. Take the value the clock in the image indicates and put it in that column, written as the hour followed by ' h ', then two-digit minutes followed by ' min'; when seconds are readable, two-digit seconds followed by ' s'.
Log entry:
10 h 48 min
